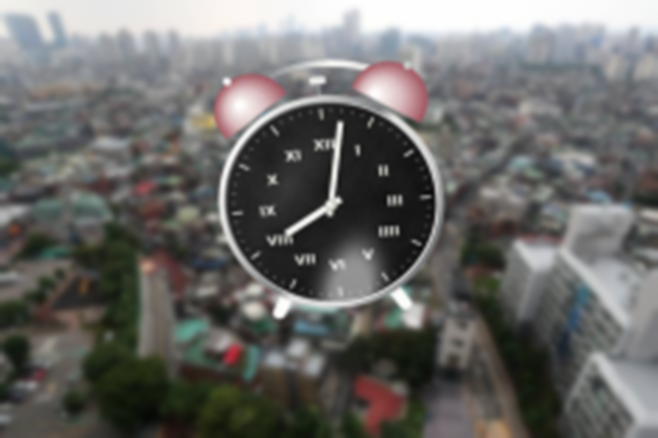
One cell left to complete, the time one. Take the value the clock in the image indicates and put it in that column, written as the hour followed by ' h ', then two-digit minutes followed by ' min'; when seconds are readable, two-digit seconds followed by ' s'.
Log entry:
8 h 02 min
